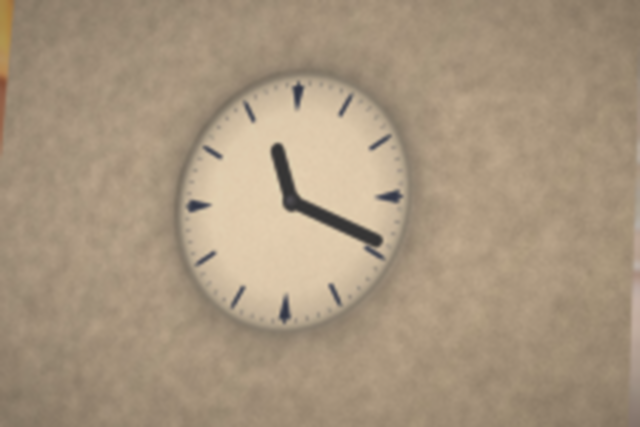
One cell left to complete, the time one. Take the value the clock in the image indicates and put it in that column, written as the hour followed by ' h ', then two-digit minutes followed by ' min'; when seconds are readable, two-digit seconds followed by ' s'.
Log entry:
11 h 19 min
